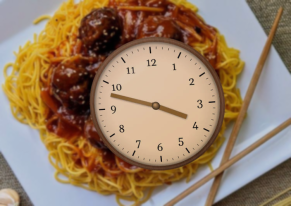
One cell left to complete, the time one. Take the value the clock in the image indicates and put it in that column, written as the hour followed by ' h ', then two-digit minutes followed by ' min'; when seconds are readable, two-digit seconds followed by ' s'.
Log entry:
3 h 48 min
